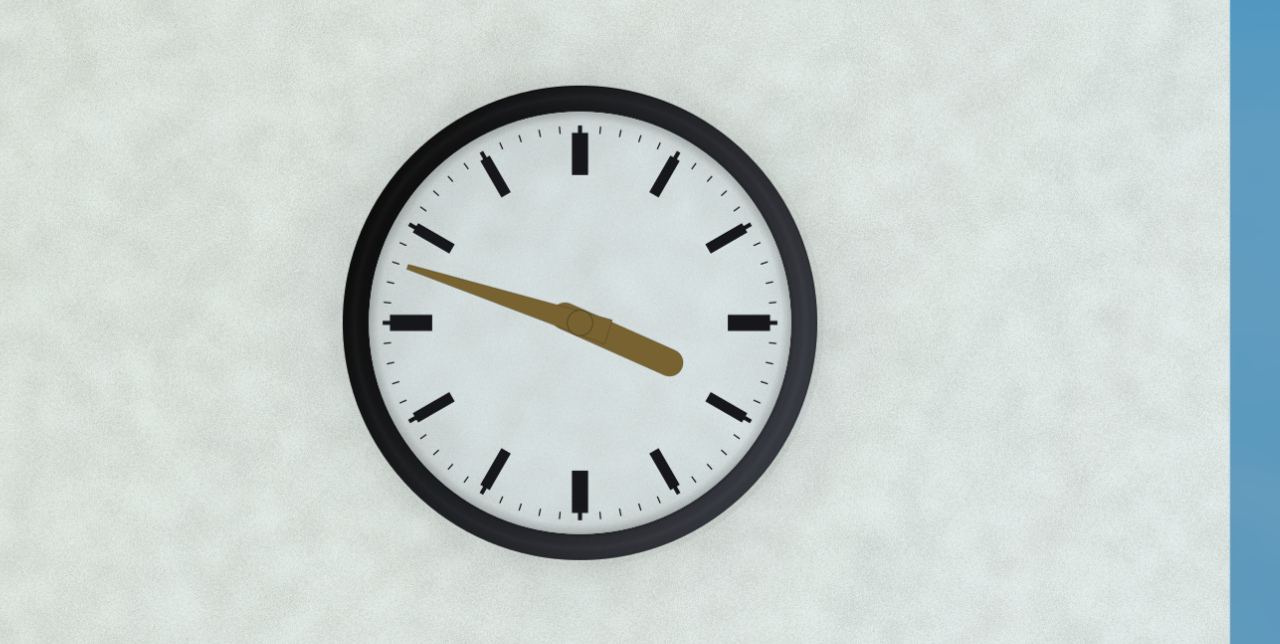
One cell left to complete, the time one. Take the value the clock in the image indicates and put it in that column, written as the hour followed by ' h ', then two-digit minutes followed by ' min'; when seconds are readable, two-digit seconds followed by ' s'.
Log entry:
3 h 48 min
